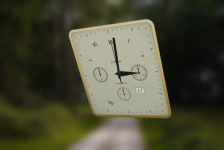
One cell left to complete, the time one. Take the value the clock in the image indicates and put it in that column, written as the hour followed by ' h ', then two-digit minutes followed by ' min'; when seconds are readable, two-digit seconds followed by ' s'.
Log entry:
3 h 01 min
